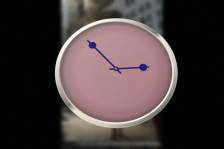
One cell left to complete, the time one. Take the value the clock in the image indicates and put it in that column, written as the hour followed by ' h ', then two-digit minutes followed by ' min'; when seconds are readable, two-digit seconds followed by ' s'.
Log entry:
2 h 53 min
